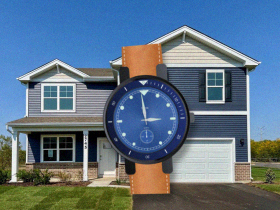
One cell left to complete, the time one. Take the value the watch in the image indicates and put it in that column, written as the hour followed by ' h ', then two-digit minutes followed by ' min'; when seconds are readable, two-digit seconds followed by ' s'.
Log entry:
2 h 59 min
